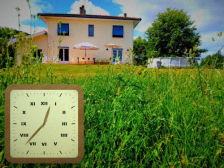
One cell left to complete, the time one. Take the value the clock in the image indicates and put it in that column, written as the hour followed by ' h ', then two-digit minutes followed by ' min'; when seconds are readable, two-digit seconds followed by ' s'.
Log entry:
12 h 37 min
